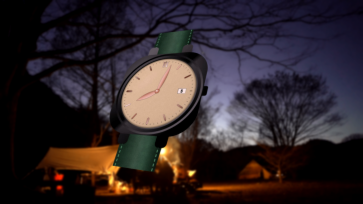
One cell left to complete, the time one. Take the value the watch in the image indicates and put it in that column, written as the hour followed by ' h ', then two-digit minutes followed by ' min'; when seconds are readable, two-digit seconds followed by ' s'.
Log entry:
8 h 02 min
